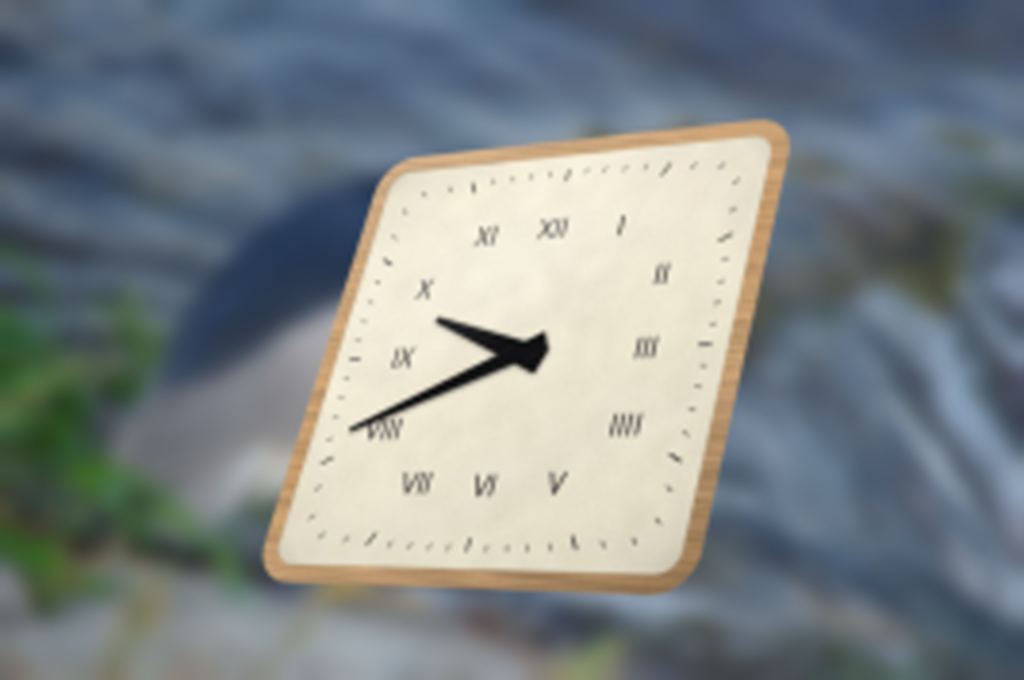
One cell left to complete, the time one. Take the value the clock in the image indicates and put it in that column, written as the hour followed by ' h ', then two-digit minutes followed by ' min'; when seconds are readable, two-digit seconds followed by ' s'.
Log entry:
9 h 41 min
